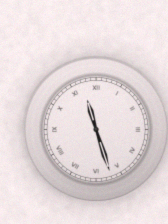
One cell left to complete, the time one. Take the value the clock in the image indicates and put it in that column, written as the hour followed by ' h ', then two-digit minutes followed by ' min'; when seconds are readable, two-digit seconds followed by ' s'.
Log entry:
11 h 27 min
